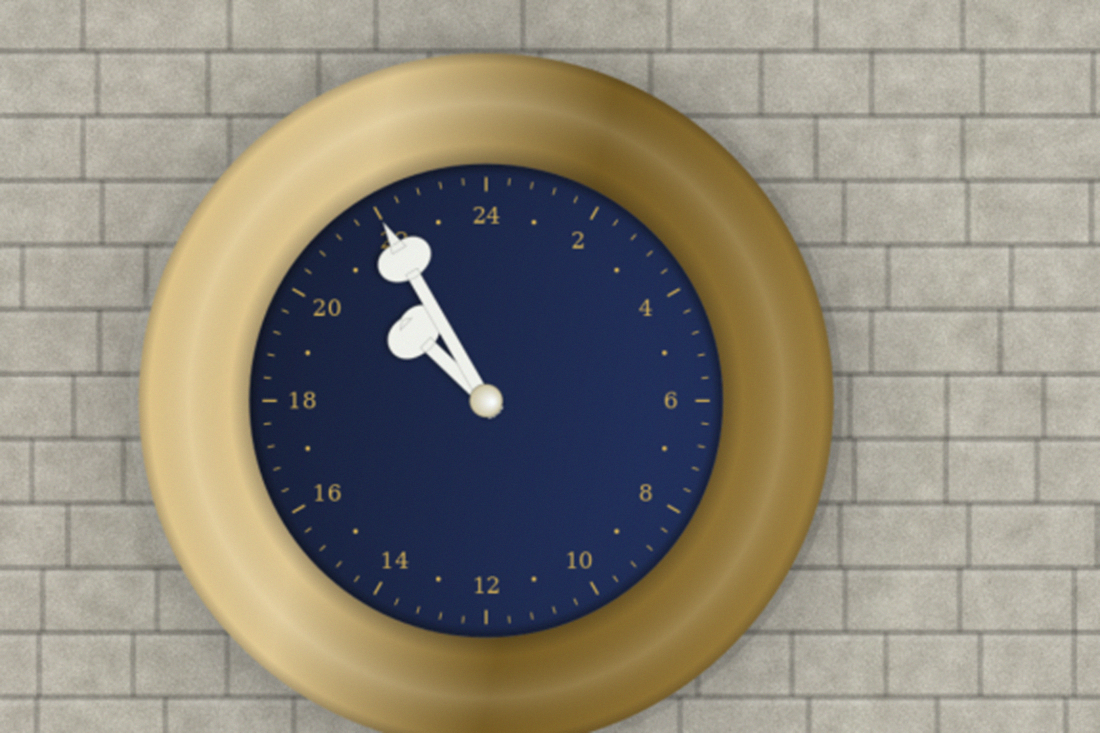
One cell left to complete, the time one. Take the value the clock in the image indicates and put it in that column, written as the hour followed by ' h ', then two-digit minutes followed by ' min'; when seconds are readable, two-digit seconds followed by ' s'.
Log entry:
20 h 55 min
